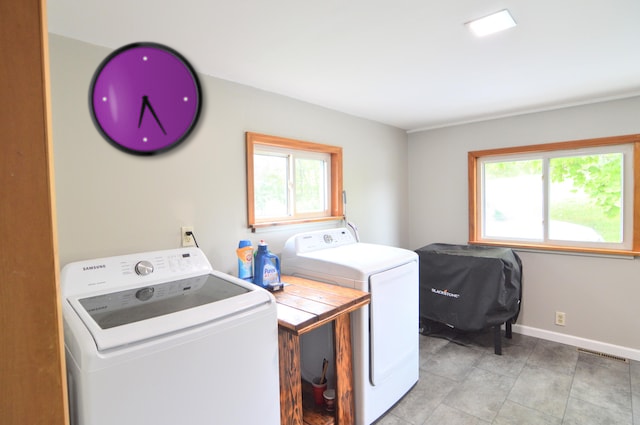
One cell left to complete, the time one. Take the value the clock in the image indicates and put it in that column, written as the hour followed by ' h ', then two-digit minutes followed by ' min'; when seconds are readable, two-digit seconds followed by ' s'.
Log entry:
6 h 25 min
